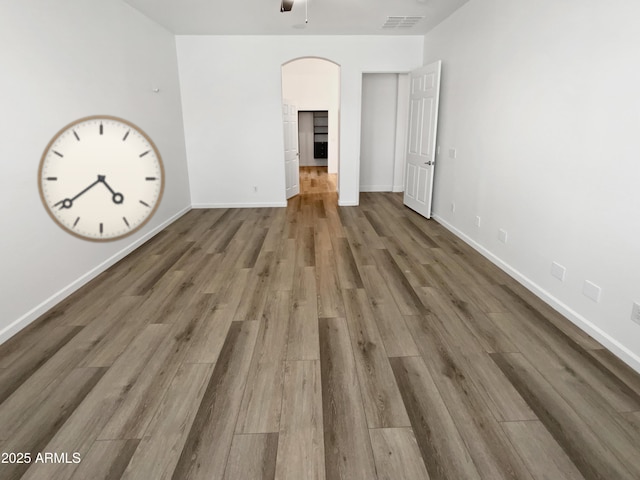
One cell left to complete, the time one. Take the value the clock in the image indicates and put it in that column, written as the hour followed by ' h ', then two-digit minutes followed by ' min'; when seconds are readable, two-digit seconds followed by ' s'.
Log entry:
4 h 39 min
